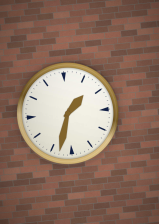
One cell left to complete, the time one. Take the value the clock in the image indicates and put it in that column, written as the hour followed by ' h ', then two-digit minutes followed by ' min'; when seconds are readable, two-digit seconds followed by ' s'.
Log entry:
1 h 33 min
